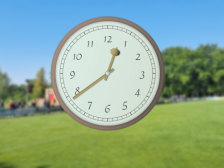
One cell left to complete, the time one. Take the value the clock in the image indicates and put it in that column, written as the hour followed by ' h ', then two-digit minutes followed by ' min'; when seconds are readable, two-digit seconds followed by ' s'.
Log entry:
12 h 39 min
